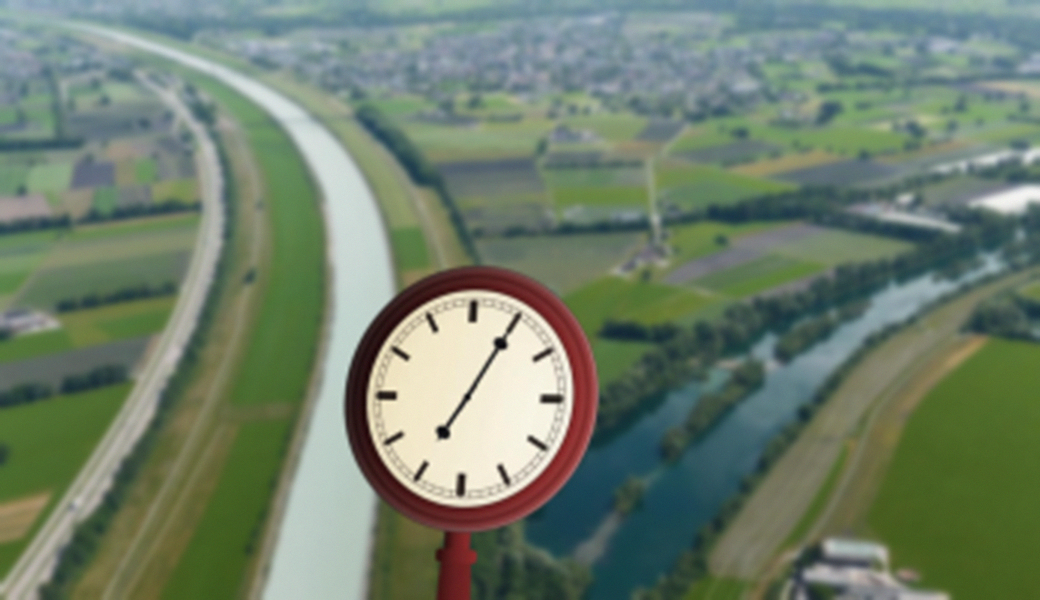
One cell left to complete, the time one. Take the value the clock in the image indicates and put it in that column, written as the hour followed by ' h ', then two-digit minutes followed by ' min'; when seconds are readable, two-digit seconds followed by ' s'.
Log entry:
7 h 05 min
